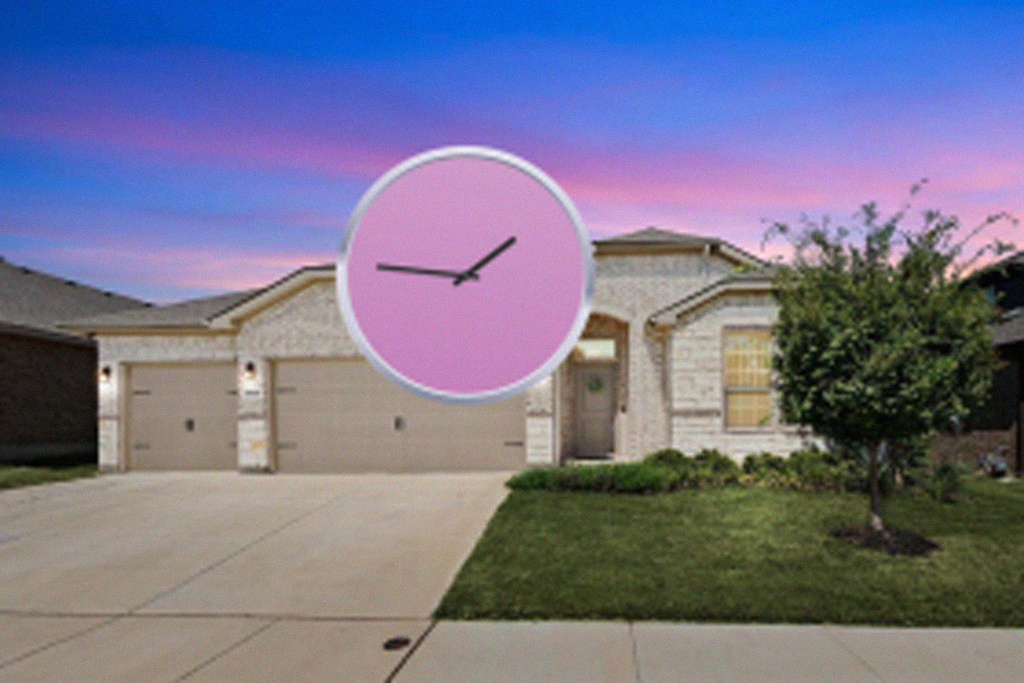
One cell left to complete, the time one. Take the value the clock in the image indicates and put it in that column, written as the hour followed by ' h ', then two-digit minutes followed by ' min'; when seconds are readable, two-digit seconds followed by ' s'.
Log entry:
1 h 46 min
